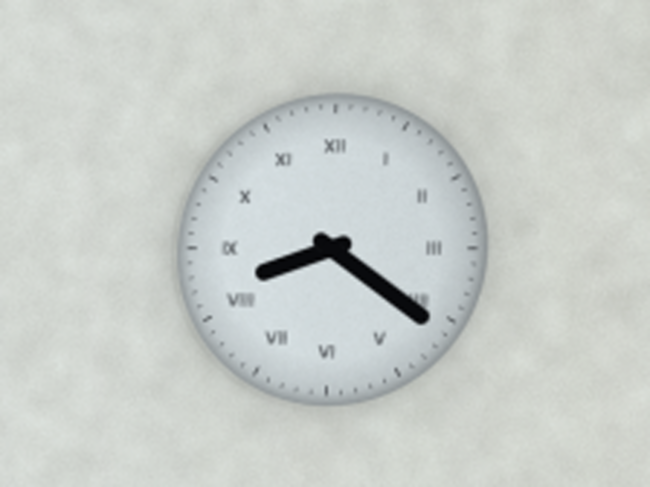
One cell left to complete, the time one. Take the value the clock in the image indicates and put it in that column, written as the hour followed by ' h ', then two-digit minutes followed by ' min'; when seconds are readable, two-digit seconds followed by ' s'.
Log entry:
8 h 21 min
